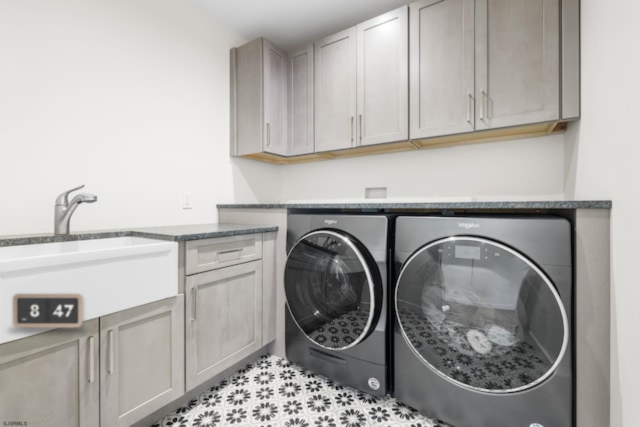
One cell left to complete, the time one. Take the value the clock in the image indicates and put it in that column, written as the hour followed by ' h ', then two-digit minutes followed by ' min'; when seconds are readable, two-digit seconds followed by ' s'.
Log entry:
8 h 47 min
